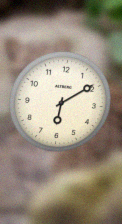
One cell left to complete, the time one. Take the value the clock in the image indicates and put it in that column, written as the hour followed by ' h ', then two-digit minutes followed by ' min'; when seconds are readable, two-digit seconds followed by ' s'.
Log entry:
6 h 09 min
